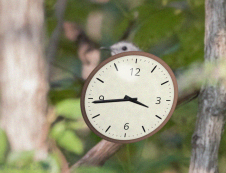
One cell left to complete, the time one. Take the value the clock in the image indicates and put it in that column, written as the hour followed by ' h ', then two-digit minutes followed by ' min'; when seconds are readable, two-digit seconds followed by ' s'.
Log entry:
3 h 44 min
